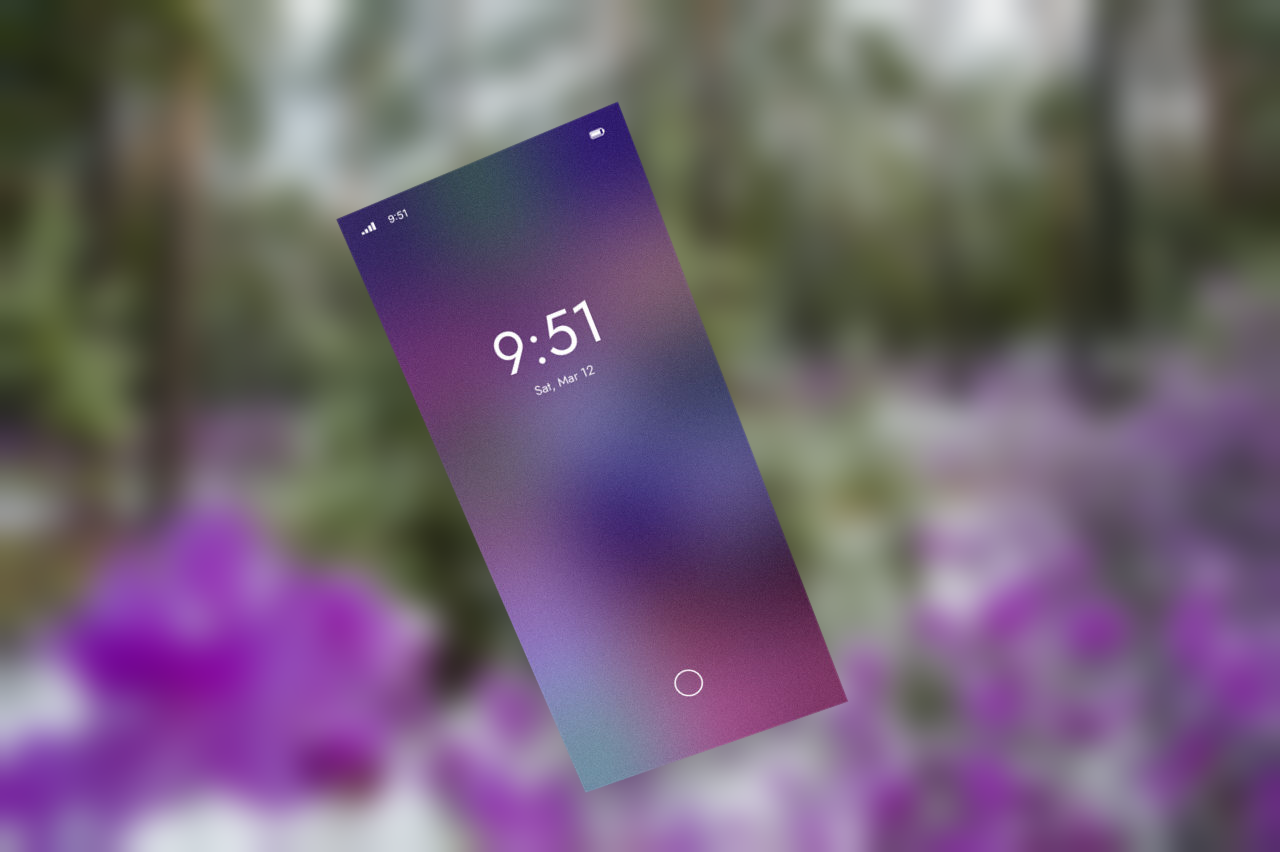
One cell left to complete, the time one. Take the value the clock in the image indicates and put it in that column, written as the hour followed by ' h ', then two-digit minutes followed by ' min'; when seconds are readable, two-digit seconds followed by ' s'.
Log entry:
9 h 51 min
